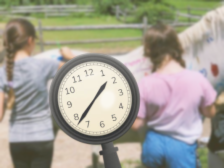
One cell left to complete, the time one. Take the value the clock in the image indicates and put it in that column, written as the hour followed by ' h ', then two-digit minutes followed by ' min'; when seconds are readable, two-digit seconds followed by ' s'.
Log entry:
1 h 38 min
